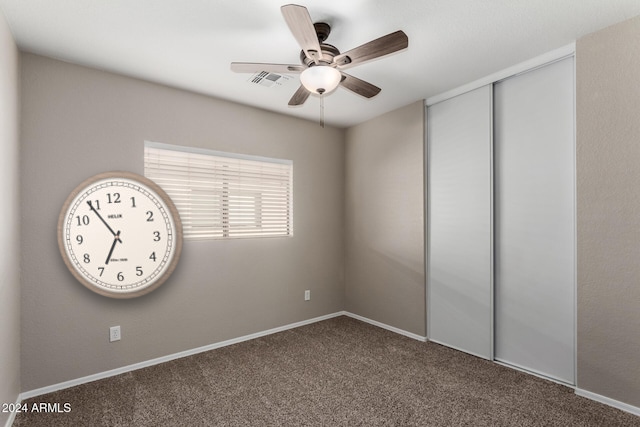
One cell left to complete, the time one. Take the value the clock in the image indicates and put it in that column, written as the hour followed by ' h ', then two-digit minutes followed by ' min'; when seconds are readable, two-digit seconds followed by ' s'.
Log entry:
6 h 54 min
